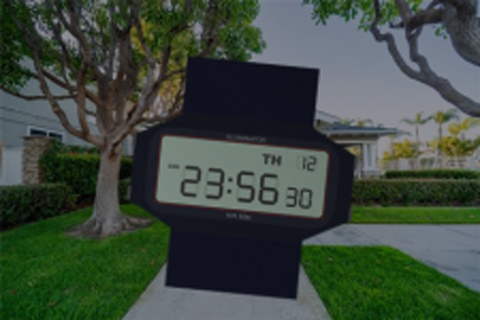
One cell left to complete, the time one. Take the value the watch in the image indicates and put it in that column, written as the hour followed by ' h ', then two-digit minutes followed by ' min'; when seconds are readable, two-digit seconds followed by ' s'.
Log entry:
23 h 56 min 30 s
